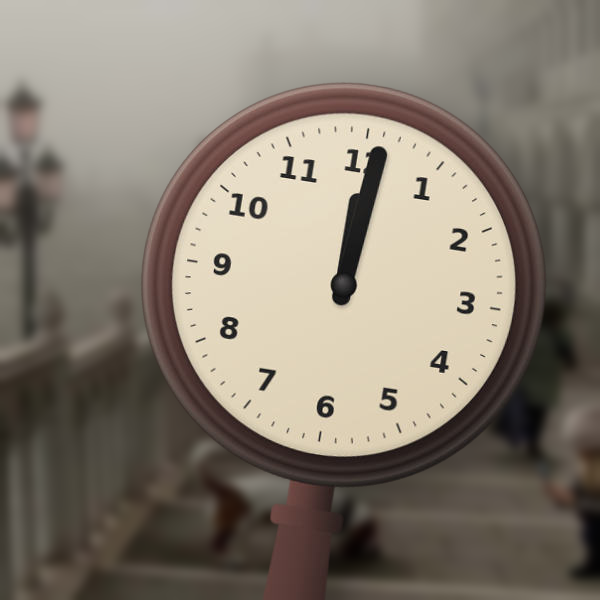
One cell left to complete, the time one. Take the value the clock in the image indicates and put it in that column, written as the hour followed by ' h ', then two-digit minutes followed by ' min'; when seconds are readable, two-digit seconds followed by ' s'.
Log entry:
12 h 01 min
